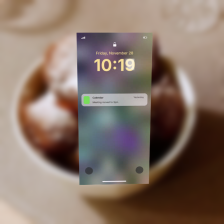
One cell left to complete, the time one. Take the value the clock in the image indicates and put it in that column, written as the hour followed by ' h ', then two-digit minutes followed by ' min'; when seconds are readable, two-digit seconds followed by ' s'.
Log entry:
10 h 19 min
